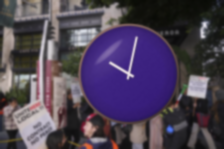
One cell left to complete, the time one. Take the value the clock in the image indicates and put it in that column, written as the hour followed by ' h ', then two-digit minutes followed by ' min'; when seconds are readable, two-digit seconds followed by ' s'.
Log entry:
10 h 02 min
